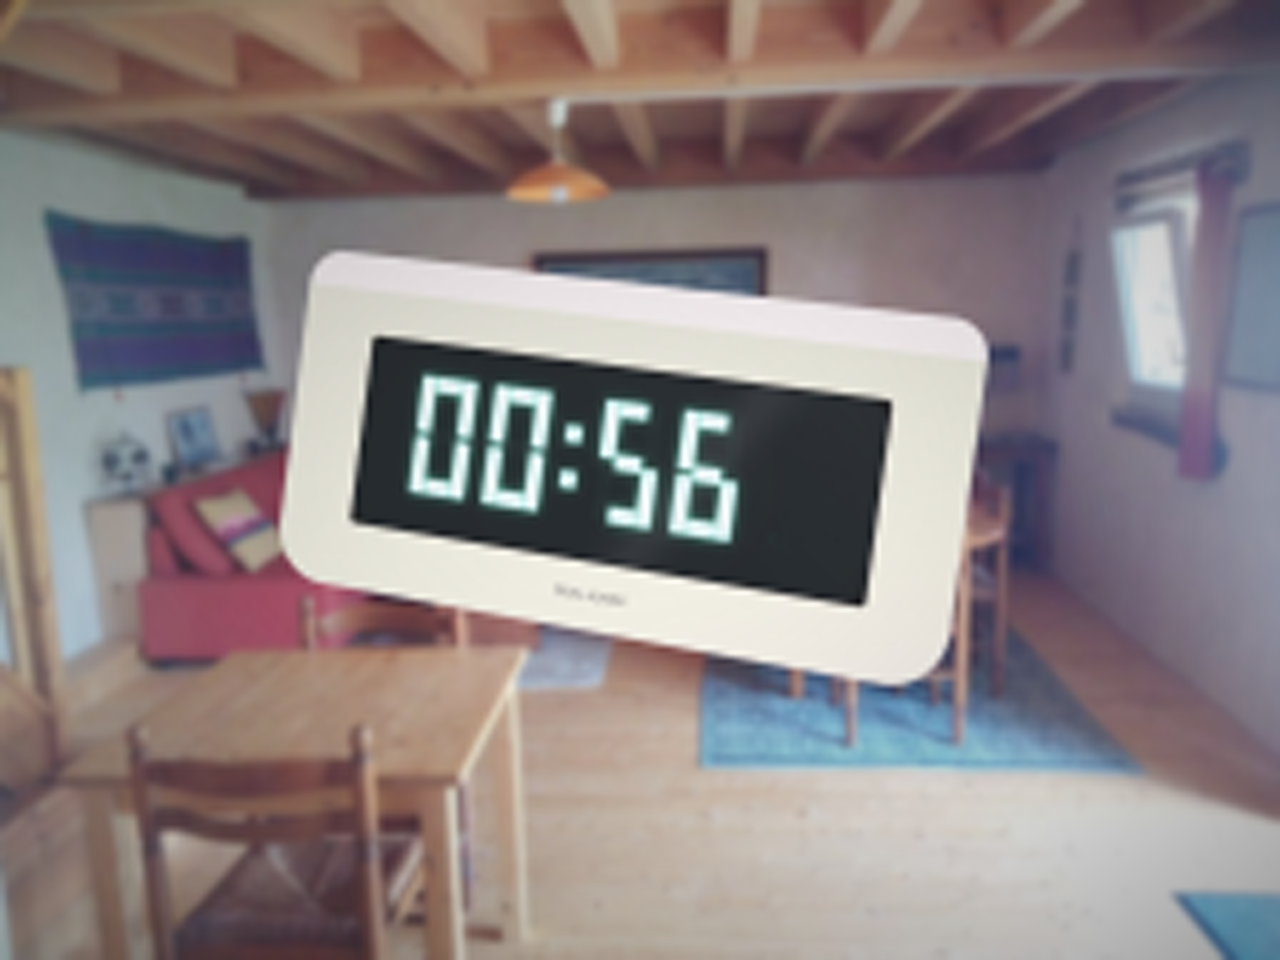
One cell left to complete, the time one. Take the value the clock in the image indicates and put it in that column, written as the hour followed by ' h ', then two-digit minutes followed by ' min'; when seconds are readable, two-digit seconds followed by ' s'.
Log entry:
0 h 56 min
